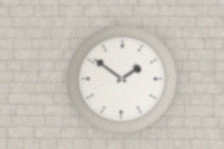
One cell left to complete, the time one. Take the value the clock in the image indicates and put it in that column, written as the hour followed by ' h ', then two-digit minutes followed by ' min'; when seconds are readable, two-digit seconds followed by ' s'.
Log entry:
1 h 51 min
